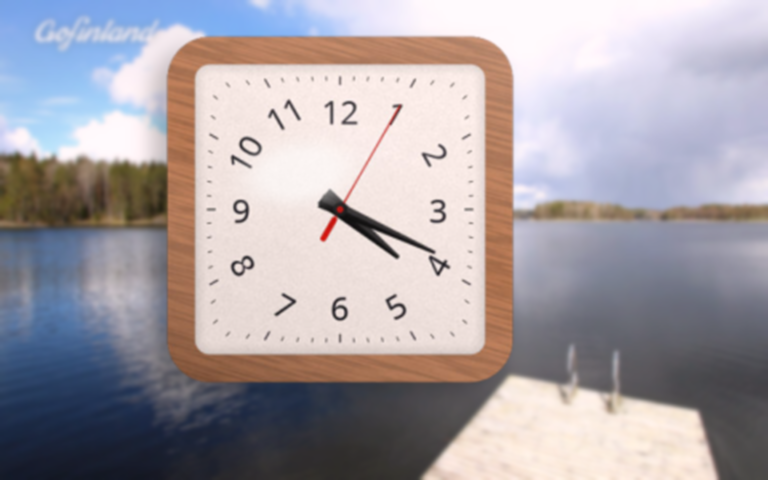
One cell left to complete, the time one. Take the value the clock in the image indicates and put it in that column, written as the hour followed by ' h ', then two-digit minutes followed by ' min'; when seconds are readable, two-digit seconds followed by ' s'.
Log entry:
4 h 19 min 05 s
